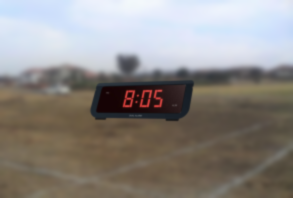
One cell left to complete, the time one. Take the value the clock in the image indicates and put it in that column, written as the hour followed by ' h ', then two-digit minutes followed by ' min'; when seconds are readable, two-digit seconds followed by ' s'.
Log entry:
8 h 05 min
